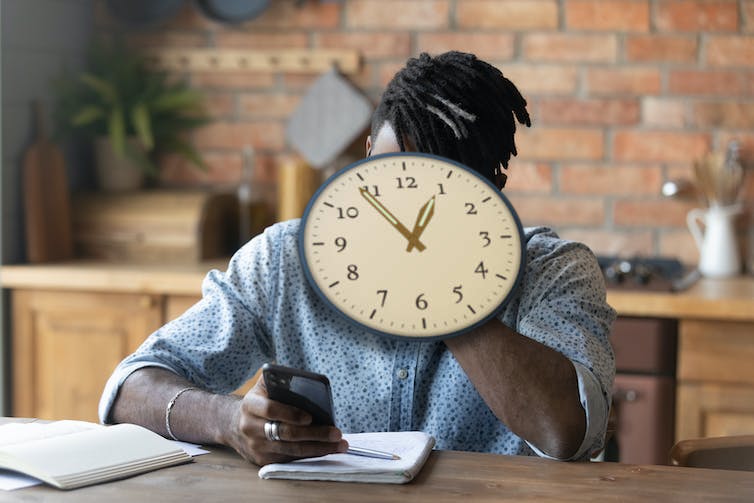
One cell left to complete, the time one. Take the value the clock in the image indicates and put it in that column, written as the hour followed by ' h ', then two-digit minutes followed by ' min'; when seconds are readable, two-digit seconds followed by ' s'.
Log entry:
12 h 54 min
